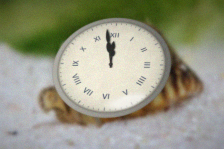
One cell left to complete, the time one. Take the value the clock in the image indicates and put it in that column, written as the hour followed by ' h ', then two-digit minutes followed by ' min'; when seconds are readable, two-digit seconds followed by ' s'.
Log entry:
11 h 58 min
